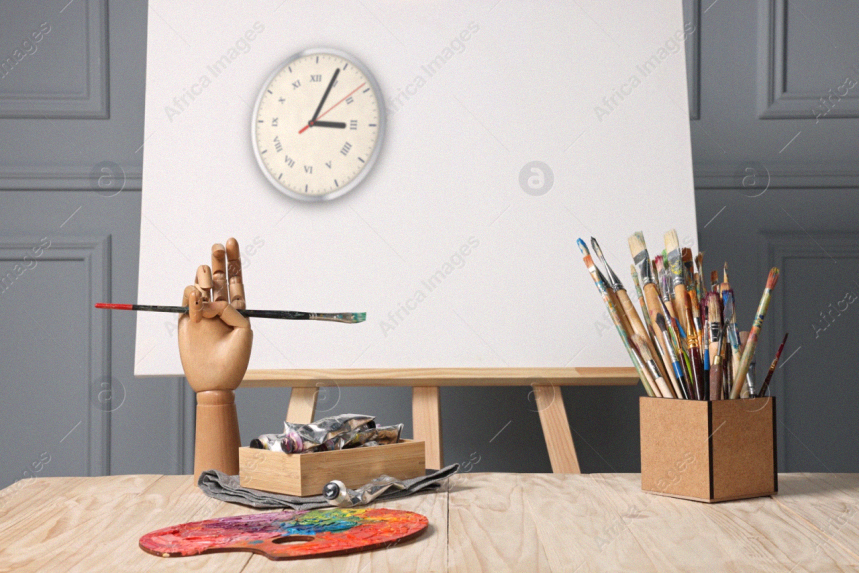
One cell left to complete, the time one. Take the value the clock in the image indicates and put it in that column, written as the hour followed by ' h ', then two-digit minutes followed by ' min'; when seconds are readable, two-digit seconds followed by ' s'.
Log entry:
3 h 04 min 09 s
